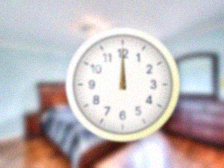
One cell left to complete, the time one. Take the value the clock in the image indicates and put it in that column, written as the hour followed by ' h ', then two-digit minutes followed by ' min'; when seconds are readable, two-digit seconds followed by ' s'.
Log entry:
12 h 00 min
